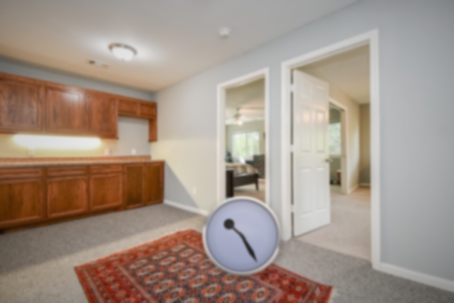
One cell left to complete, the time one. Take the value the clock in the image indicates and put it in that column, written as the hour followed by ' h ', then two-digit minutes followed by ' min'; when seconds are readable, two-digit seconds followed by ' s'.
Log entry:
10 h 25 min
